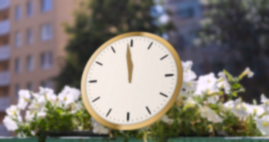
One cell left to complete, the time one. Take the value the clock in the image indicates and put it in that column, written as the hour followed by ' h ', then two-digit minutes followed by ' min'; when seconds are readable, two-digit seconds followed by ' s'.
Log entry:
11 h 59 min
